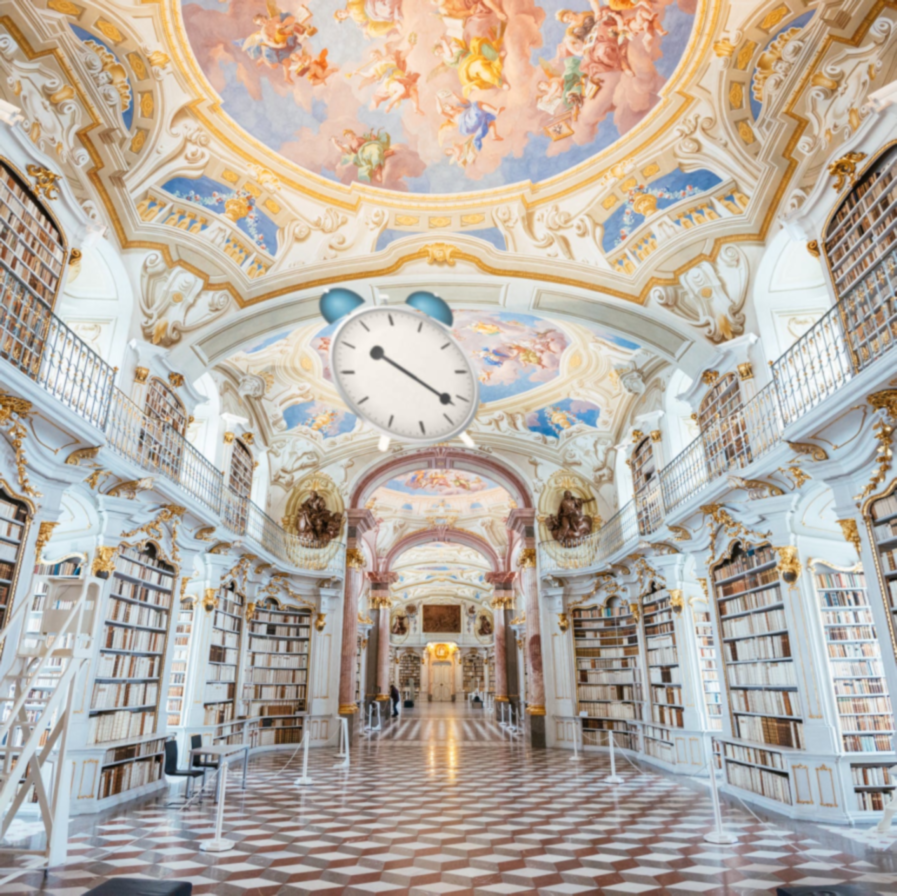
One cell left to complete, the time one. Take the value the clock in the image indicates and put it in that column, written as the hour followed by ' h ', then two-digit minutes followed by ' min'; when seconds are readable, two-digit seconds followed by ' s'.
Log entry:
10 h 22 min
